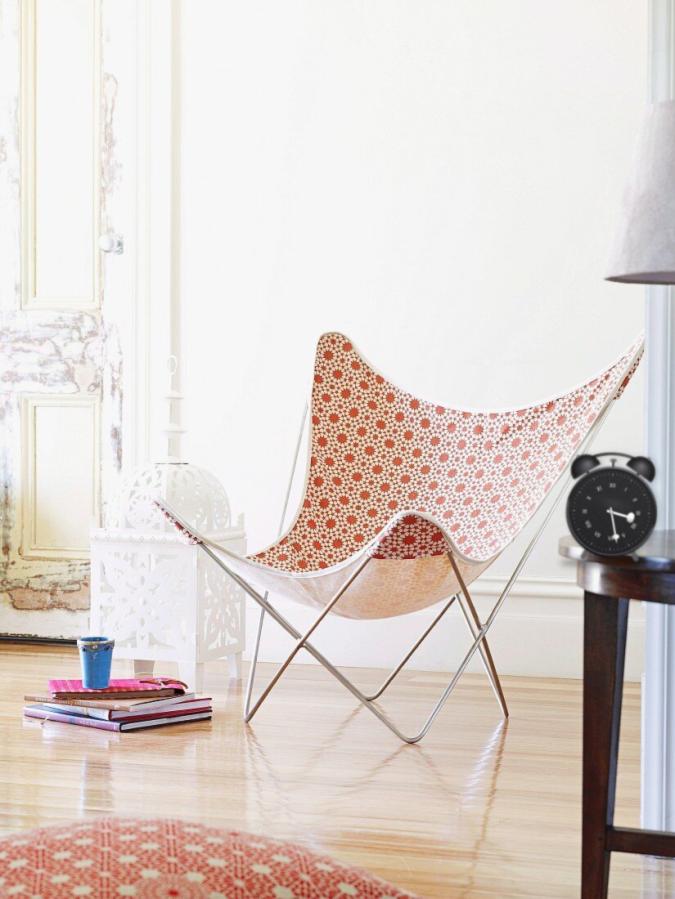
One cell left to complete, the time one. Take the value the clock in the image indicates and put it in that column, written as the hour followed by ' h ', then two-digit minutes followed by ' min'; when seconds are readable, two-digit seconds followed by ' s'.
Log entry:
3 h 28 min
